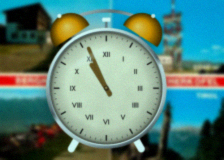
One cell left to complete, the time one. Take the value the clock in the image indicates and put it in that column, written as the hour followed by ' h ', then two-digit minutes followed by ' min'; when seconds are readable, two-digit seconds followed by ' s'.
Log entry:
10 h 56 min
